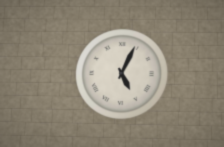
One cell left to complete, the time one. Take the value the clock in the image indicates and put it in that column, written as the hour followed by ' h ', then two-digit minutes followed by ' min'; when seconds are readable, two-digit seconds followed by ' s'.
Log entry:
5 h 04 min
